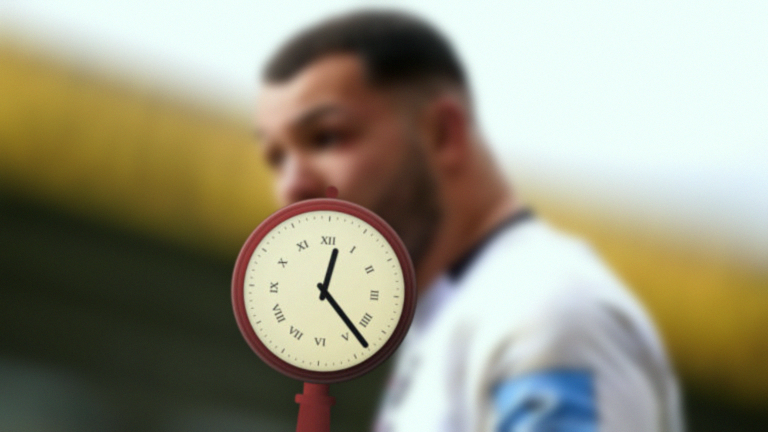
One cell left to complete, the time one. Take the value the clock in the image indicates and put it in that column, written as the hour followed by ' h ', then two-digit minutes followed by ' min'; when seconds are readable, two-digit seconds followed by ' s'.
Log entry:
12 h 23 min
